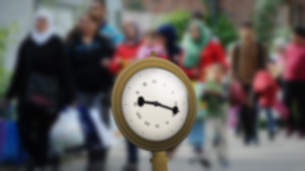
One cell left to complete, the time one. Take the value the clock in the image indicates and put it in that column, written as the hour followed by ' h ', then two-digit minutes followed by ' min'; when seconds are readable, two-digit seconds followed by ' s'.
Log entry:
9 h 18 min
